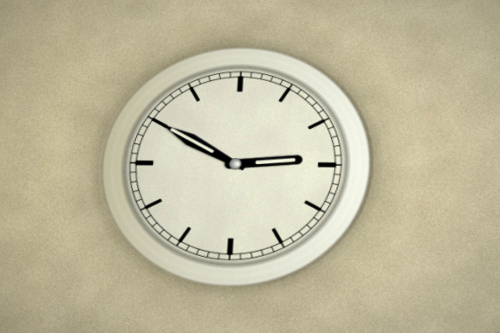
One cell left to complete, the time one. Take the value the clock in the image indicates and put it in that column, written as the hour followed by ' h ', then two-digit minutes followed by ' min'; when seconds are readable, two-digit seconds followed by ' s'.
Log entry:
2 h 50 min
